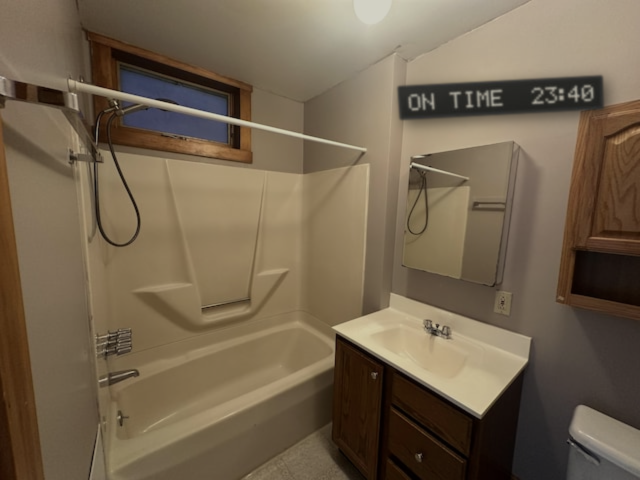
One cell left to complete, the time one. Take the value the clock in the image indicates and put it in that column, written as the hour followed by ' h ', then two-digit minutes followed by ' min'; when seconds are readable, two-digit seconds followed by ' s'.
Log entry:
23 h 40 min
